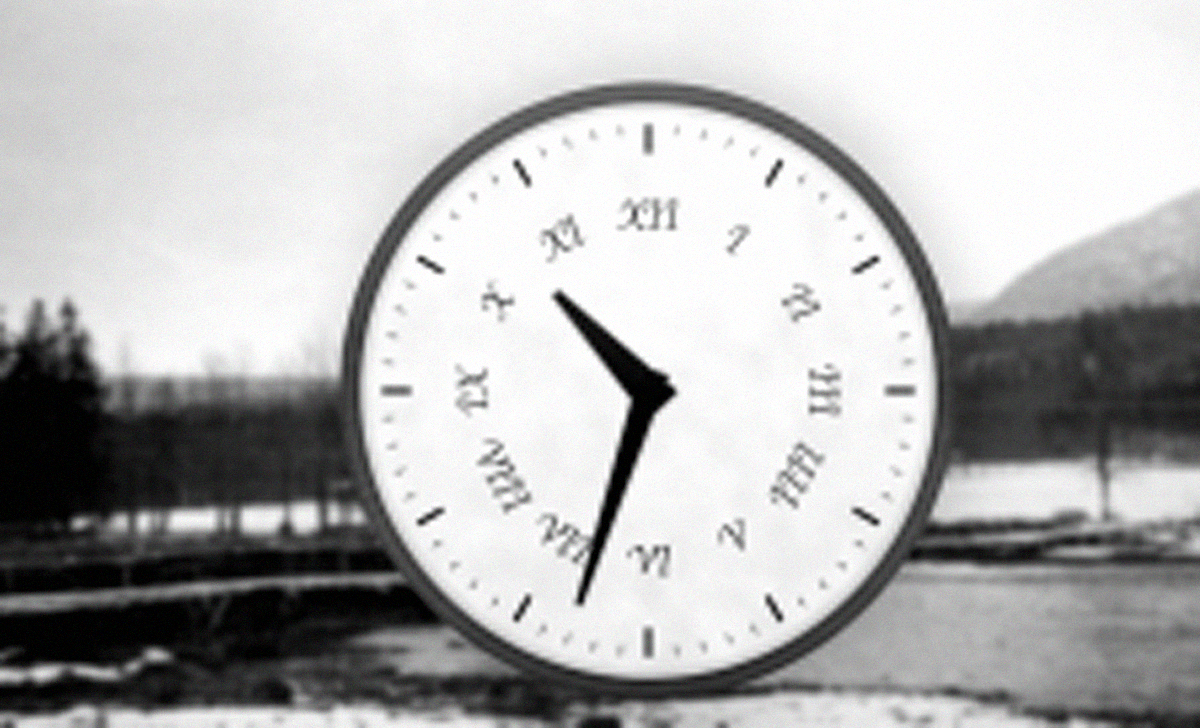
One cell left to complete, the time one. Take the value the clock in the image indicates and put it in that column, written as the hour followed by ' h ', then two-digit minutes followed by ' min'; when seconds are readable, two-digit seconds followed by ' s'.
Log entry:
10 h 33 min
